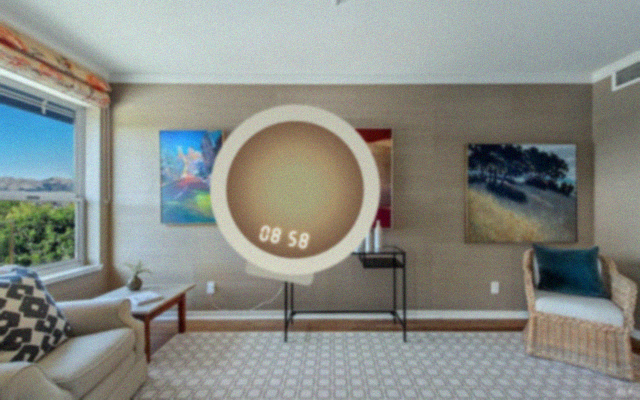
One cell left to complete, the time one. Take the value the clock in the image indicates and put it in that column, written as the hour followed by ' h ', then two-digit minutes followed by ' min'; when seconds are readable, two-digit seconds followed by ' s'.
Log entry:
8 h 58 min
